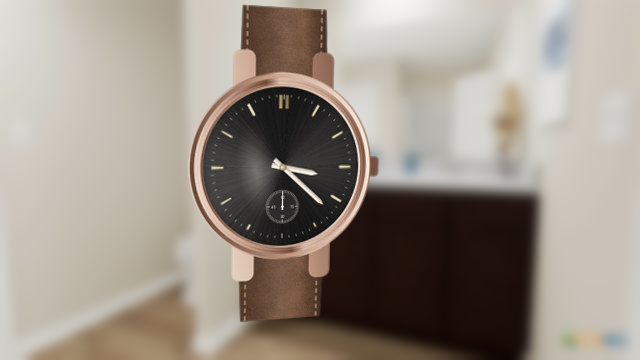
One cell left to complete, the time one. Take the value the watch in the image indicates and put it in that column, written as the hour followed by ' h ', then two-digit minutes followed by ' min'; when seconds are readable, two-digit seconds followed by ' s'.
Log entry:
3 h 22 min
